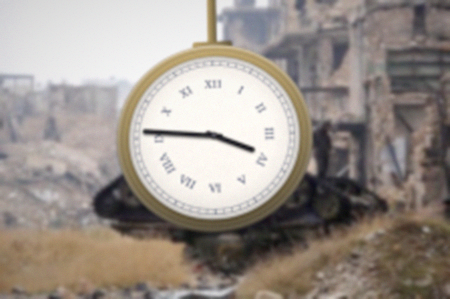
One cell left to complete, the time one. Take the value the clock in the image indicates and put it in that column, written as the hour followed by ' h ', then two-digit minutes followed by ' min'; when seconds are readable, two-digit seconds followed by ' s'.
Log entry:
3 h 46 min
